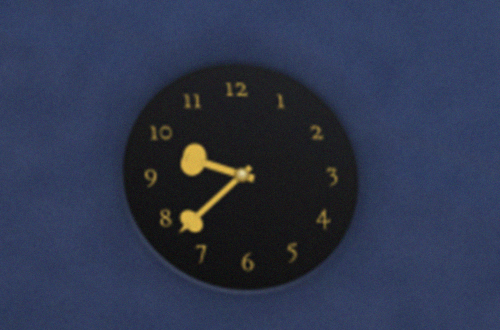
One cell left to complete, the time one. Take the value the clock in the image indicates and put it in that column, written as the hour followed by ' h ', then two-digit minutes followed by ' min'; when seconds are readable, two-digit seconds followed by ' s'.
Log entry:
9 h 38 min
